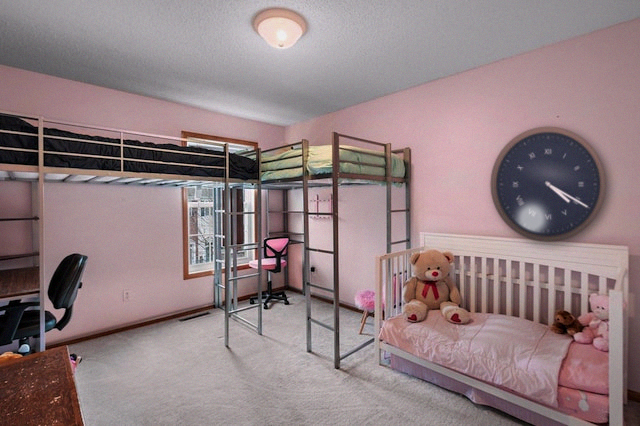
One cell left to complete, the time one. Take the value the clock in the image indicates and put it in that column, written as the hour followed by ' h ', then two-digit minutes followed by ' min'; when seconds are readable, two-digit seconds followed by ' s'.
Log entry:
4 h 20 min
